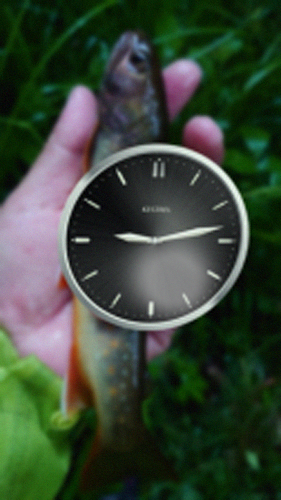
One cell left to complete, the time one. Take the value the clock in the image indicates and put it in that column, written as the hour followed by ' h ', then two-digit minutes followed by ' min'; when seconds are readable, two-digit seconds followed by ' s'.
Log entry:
9 h 13 min
